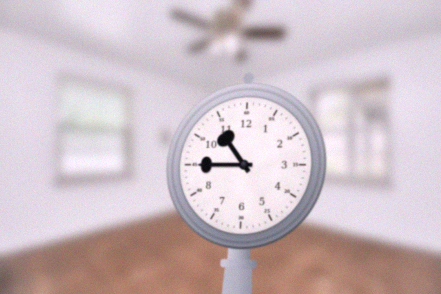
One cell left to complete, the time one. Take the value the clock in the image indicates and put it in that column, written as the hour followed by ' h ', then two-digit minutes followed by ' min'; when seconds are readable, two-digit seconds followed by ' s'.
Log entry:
10 h 45 min
